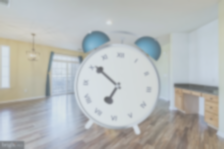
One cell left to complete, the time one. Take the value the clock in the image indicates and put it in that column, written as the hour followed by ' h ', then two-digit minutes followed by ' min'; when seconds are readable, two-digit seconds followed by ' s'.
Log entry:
6 h 51 min
